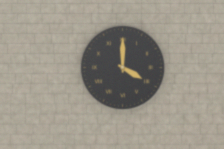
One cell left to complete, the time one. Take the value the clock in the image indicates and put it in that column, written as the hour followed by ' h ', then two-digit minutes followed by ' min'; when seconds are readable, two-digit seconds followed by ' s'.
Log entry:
4 h 00 min
